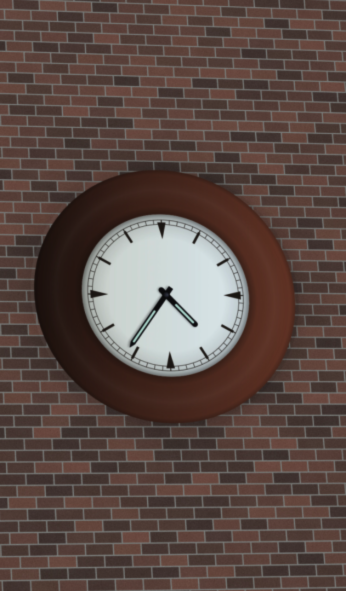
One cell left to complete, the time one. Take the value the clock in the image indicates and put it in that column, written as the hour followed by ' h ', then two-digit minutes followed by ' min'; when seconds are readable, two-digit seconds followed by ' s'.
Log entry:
4 h 36 min
